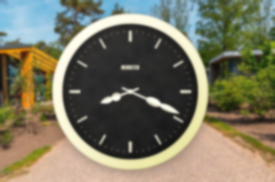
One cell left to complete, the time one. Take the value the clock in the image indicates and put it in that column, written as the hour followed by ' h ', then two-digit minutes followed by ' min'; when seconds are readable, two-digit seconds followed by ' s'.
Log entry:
8 h 19 min
